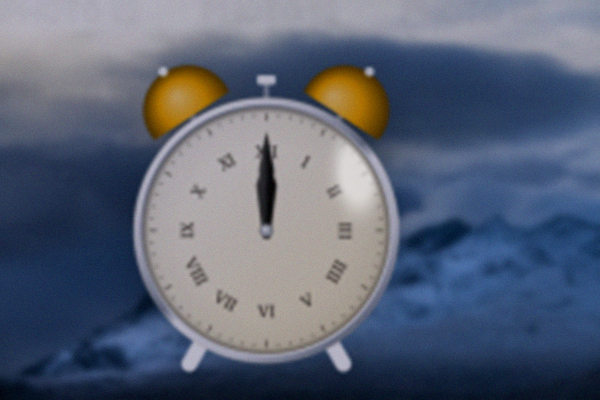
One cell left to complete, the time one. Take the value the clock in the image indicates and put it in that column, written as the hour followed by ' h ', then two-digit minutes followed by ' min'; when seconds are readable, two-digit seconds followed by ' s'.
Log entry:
12 h 00 min
